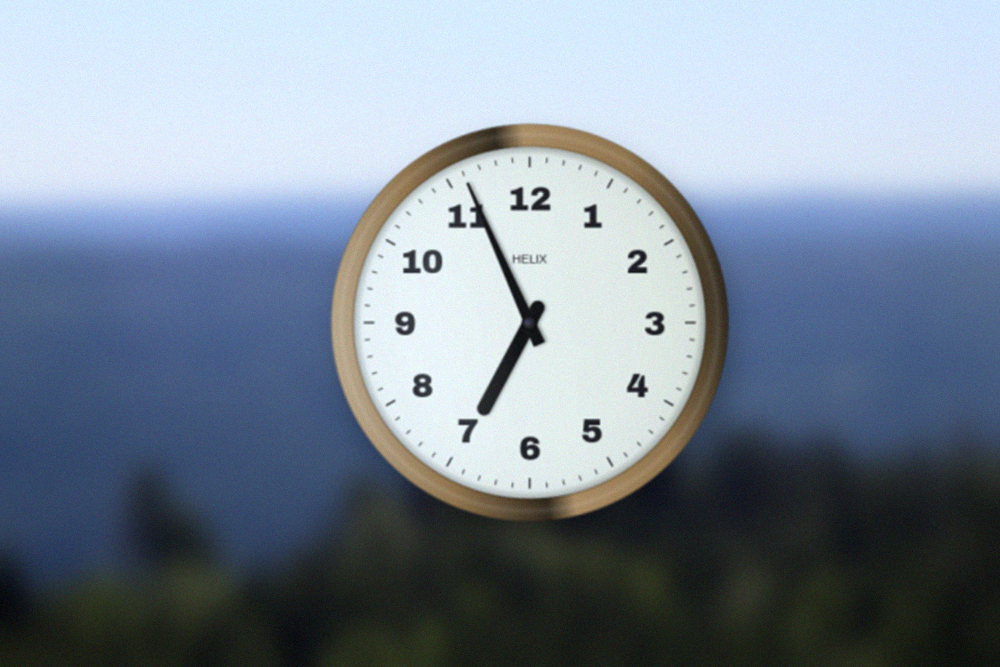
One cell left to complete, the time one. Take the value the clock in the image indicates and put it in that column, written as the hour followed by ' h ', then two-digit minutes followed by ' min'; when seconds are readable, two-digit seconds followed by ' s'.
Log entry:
6 h 56 min
